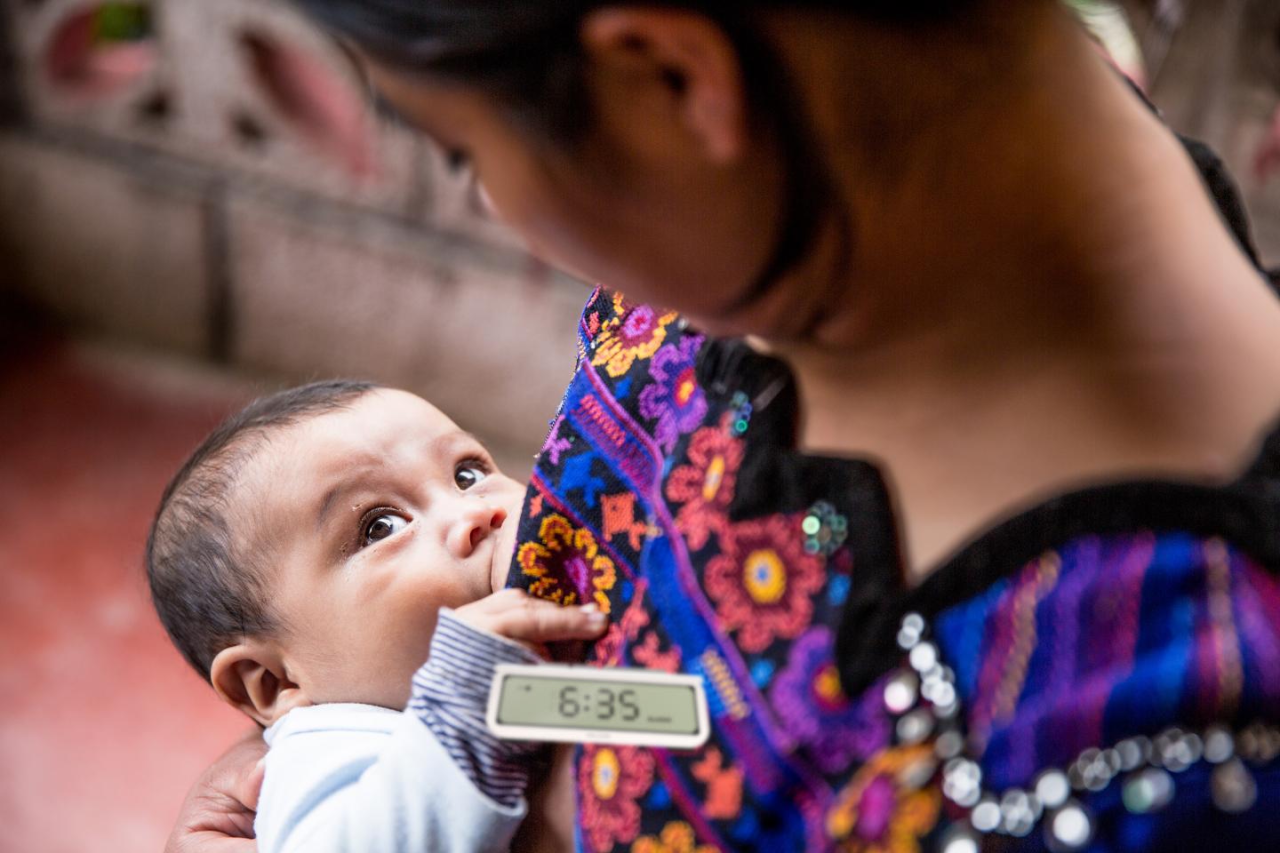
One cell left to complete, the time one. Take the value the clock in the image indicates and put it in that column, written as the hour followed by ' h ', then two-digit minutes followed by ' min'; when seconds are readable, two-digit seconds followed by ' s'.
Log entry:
6 h 35 min
